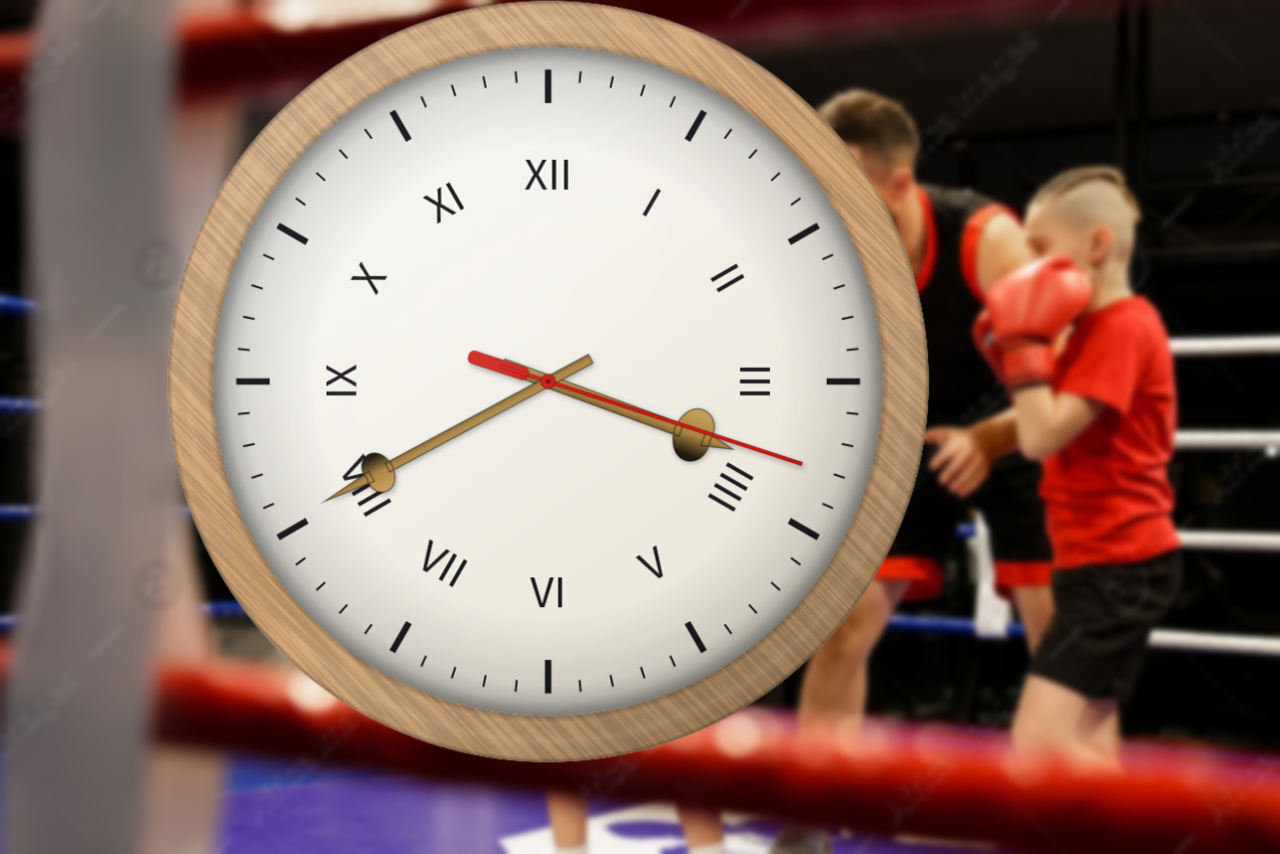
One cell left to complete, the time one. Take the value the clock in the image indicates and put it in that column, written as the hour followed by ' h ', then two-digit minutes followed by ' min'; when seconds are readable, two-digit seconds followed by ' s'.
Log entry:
3 h 40 min 18 s
